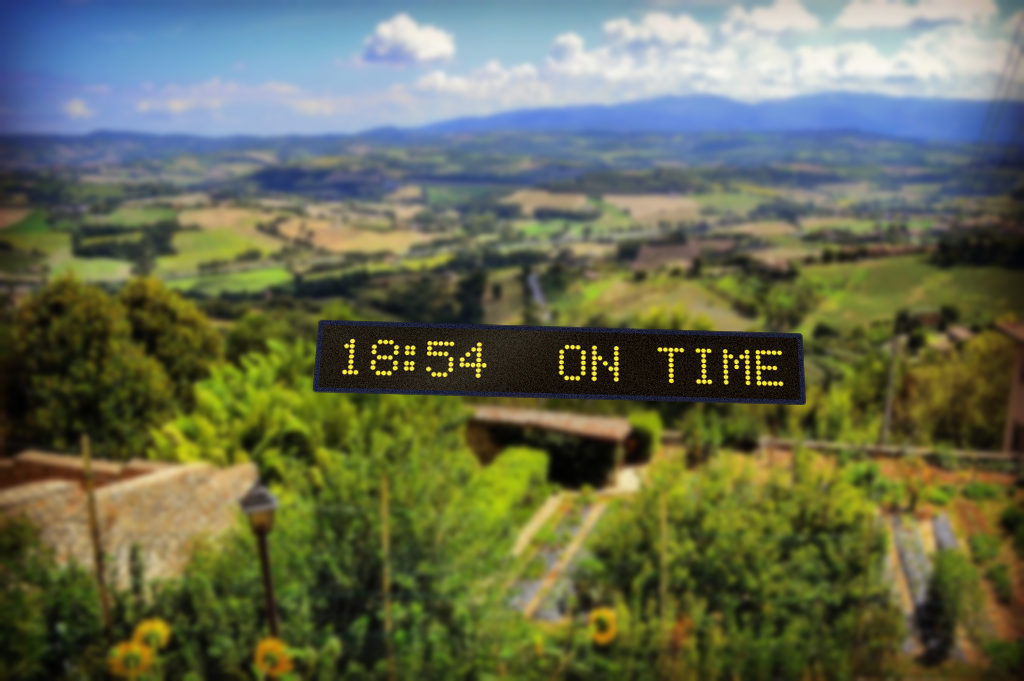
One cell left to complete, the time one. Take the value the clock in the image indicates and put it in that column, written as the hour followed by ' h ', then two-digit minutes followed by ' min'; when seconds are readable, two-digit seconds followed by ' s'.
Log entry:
18 h 54 min
